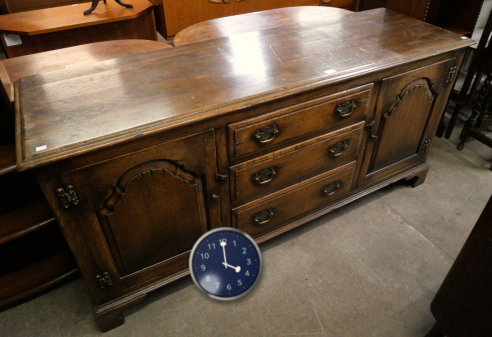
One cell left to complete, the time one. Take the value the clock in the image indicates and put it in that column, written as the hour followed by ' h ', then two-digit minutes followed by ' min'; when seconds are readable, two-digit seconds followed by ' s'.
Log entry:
4 h 00 min
